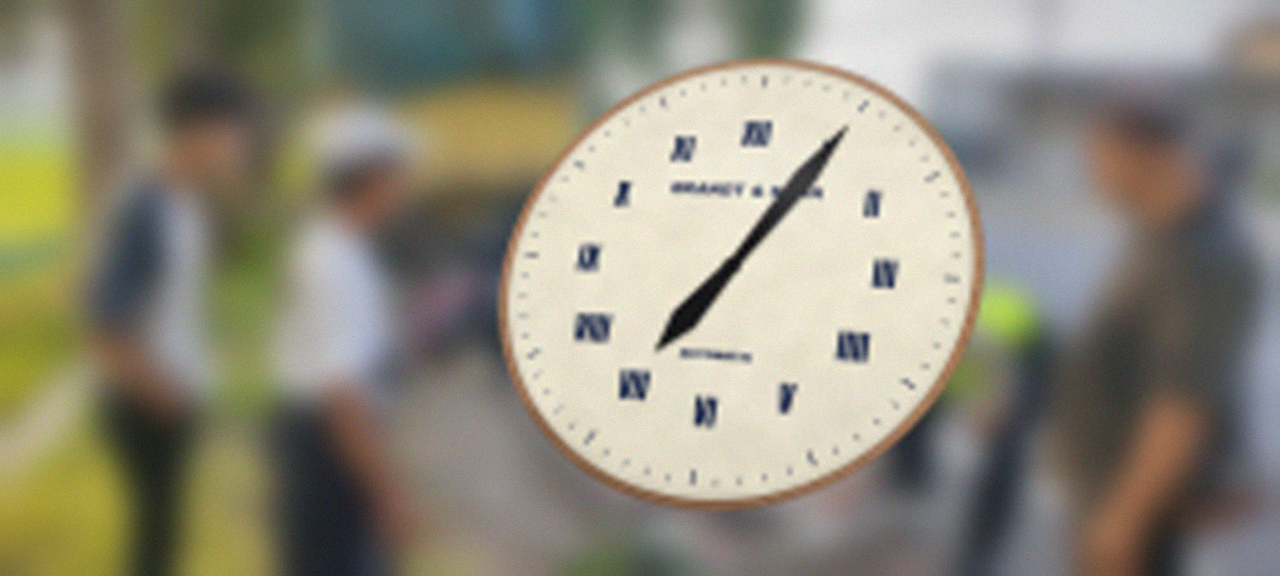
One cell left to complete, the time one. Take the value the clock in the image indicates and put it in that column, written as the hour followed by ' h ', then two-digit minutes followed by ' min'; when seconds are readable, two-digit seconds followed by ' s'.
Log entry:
7 h 05 min
